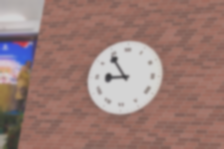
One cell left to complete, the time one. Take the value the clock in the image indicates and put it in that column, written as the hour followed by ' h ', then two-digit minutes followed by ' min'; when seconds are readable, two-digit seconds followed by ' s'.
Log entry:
8 h 54 min
